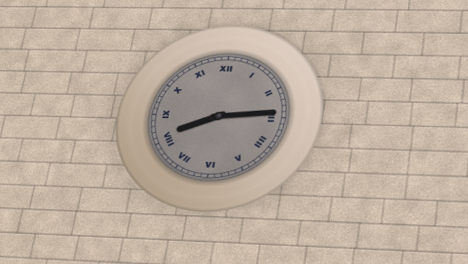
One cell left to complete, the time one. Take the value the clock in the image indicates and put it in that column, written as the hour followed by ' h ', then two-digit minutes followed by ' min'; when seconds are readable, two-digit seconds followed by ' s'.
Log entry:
8 h 14 min
